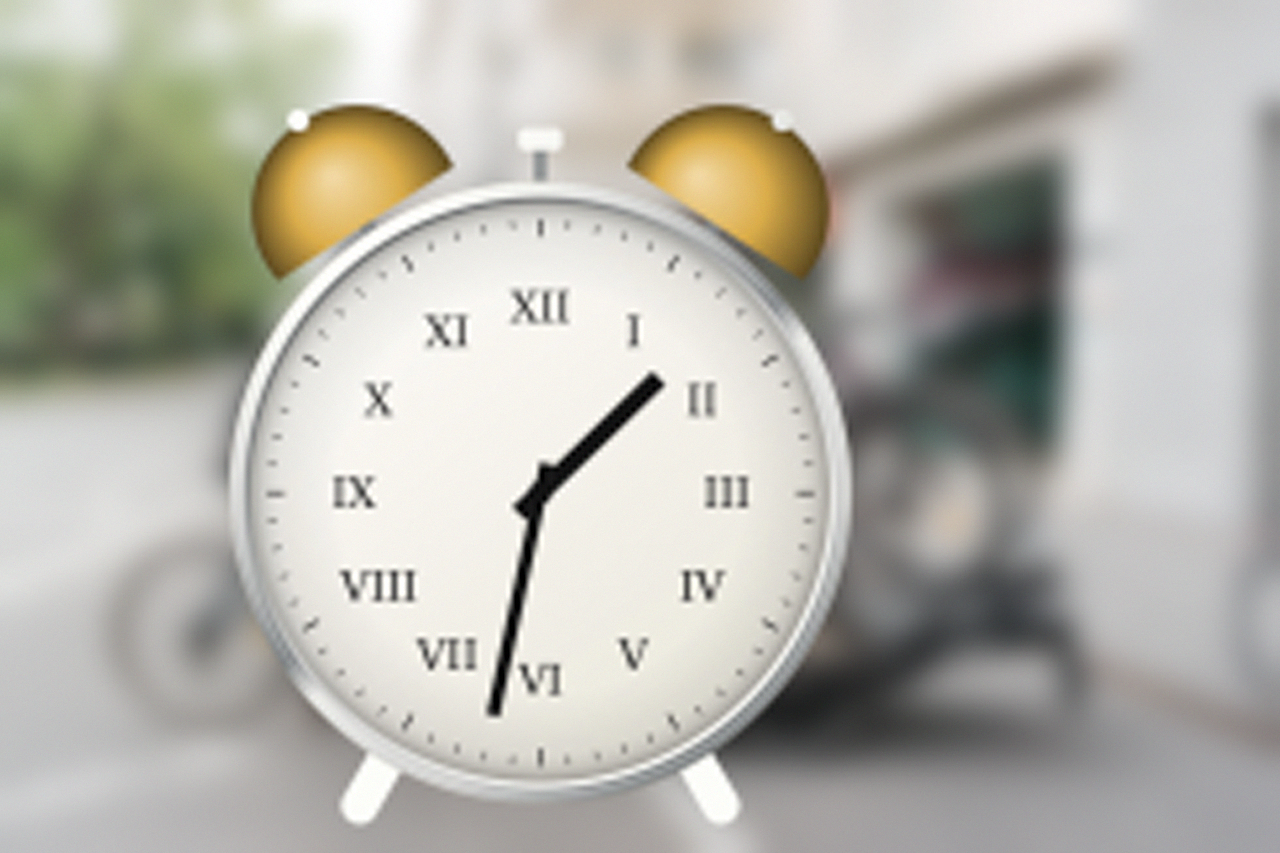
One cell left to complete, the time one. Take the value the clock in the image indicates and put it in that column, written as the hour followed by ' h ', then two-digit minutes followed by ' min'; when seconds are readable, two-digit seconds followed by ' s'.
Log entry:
1 h 32 min
